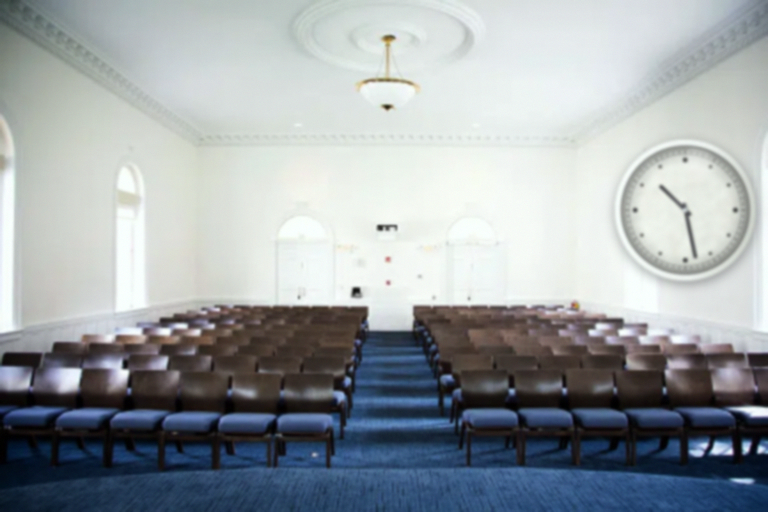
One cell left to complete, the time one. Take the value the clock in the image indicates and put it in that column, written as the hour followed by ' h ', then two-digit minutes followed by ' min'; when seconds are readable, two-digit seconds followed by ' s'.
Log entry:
10 h 28 min
